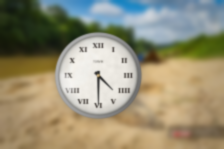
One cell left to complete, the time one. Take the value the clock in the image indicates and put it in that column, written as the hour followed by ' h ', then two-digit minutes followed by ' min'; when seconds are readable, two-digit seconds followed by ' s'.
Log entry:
4 h 30 min
